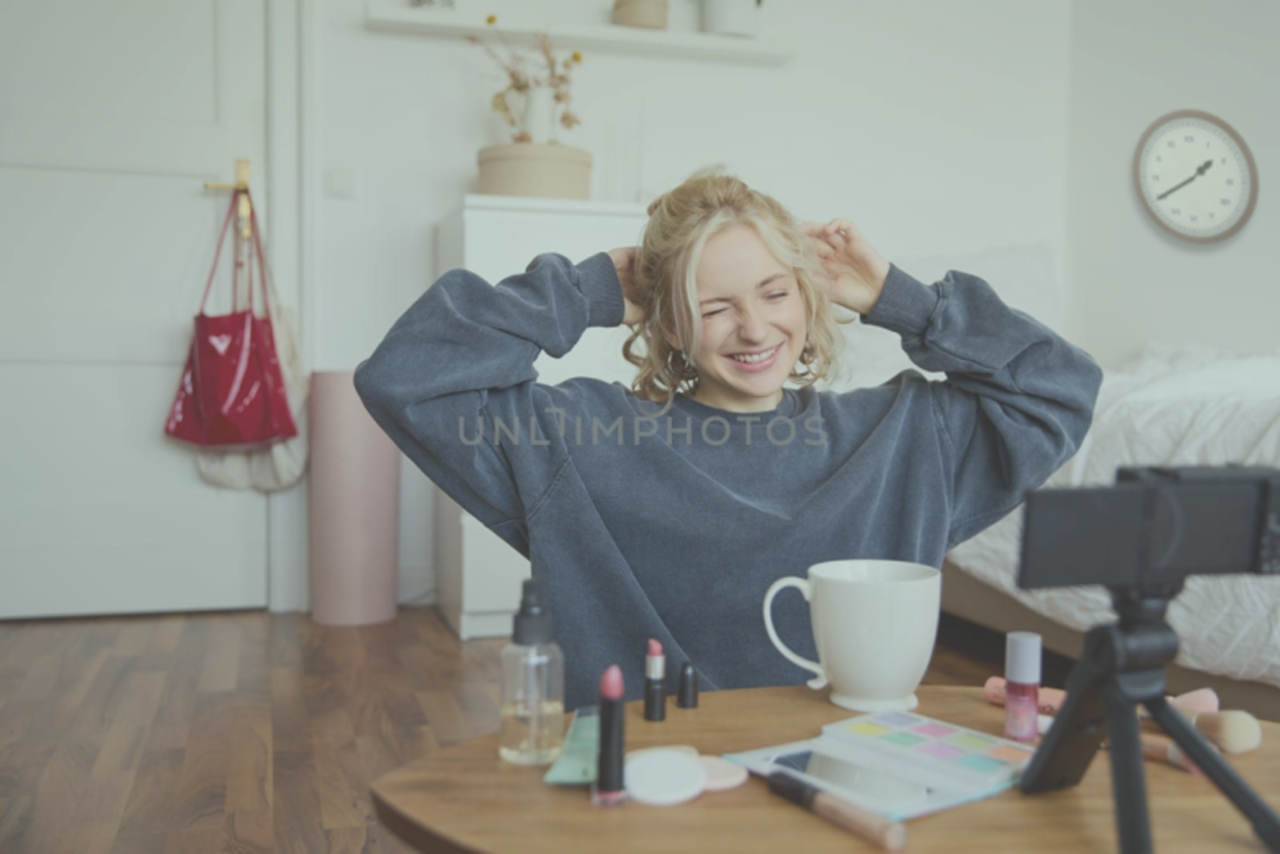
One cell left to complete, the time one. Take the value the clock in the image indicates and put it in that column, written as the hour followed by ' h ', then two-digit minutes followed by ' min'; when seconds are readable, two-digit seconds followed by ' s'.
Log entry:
1 h 40 min
